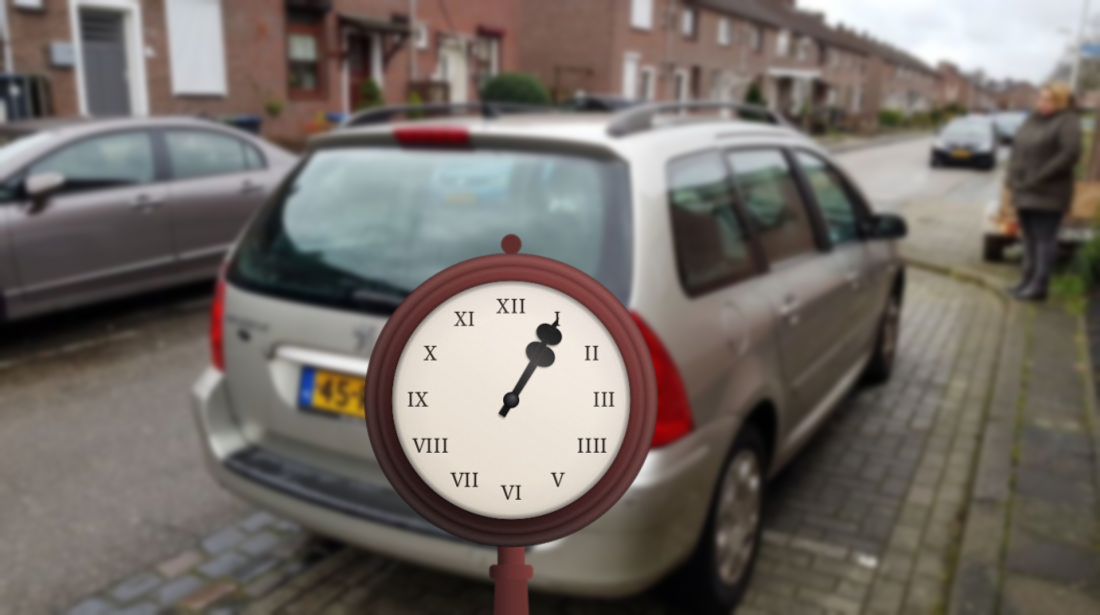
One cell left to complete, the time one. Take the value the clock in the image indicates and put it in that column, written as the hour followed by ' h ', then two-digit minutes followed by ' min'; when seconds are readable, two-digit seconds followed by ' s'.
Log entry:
1 h 05 min
